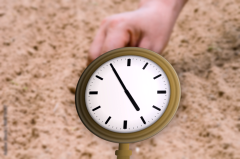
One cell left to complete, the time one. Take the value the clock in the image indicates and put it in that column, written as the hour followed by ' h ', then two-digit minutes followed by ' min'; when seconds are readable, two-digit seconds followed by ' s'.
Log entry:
4 h 55 min
